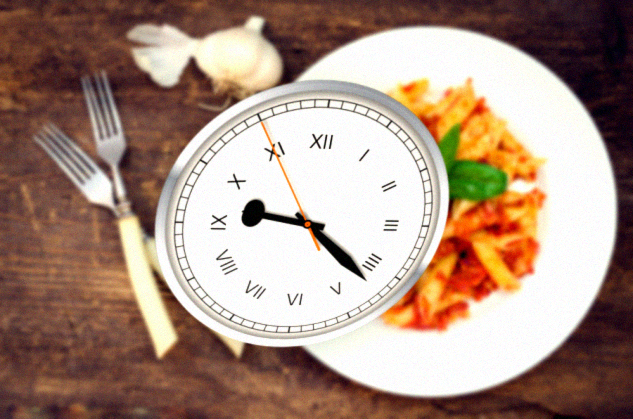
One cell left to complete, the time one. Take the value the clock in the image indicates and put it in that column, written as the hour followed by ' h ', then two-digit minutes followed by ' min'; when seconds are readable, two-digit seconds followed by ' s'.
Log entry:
9 h 21 min 55 s
